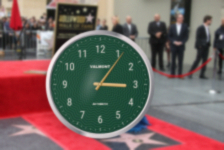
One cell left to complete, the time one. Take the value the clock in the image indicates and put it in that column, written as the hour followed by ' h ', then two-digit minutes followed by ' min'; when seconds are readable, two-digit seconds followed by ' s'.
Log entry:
3 h 06 min
